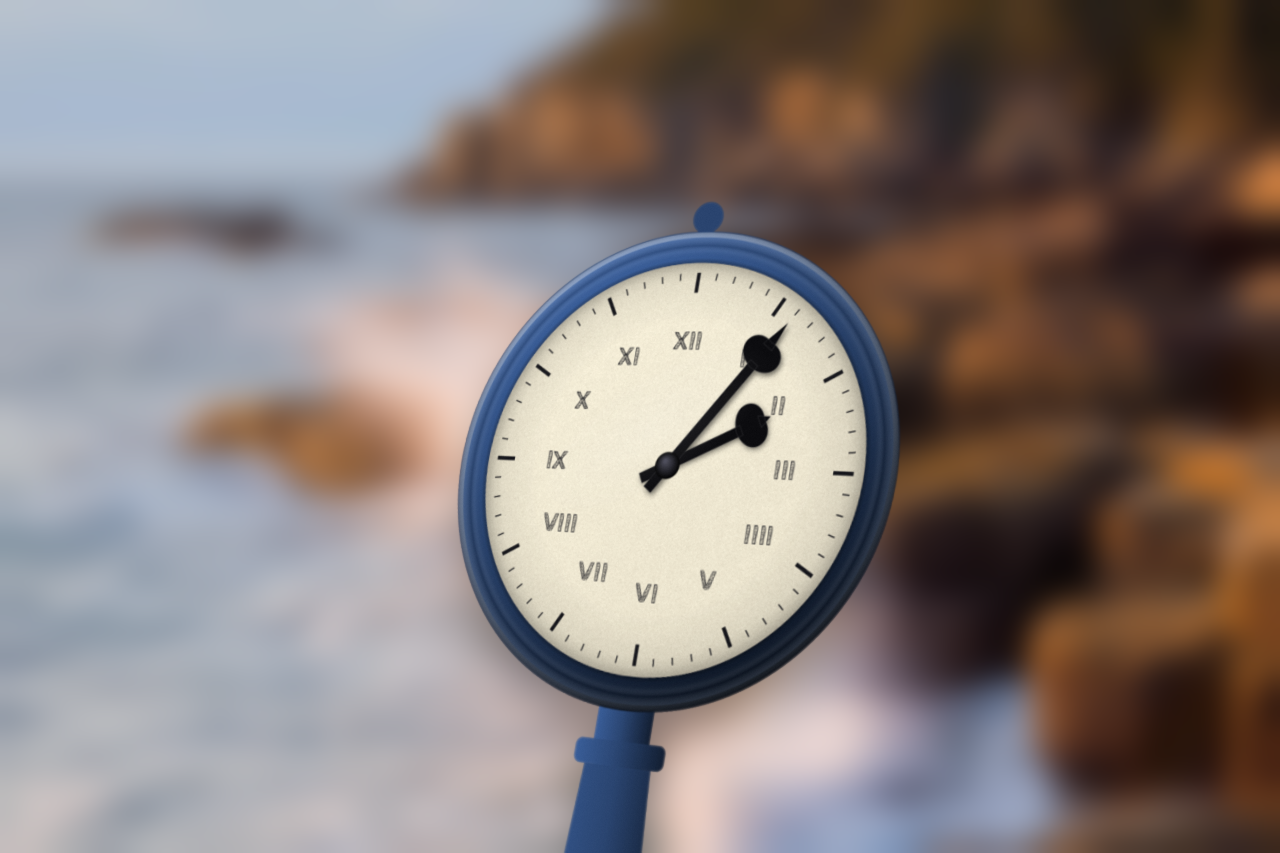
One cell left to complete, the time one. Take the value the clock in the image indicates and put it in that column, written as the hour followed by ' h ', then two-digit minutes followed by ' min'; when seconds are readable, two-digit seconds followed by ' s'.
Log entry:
2 h 06 min
